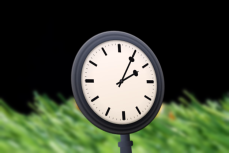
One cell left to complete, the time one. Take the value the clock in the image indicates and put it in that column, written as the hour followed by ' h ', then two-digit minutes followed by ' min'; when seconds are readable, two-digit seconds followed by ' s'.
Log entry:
2 h 05 min
